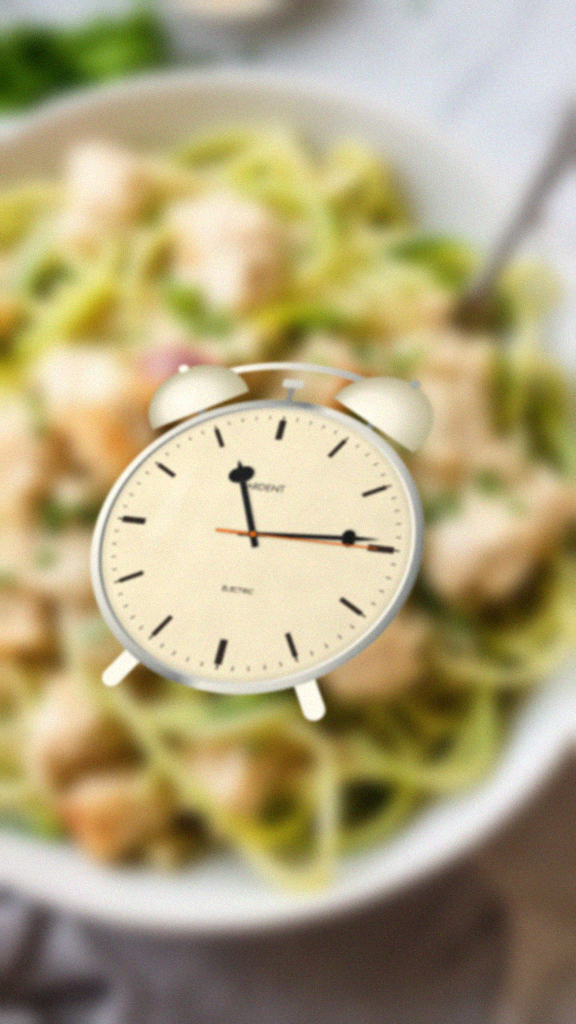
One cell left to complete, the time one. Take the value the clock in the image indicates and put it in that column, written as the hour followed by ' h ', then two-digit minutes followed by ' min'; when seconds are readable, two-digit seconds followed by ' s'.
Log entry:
11 h 14 min 15 s
